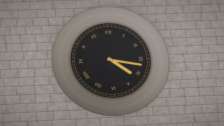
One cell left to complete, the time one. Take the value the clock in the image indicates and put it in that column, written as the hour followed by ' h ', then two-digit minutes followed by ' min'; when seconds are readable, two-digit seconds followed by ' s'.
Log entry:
4 h 17 min
